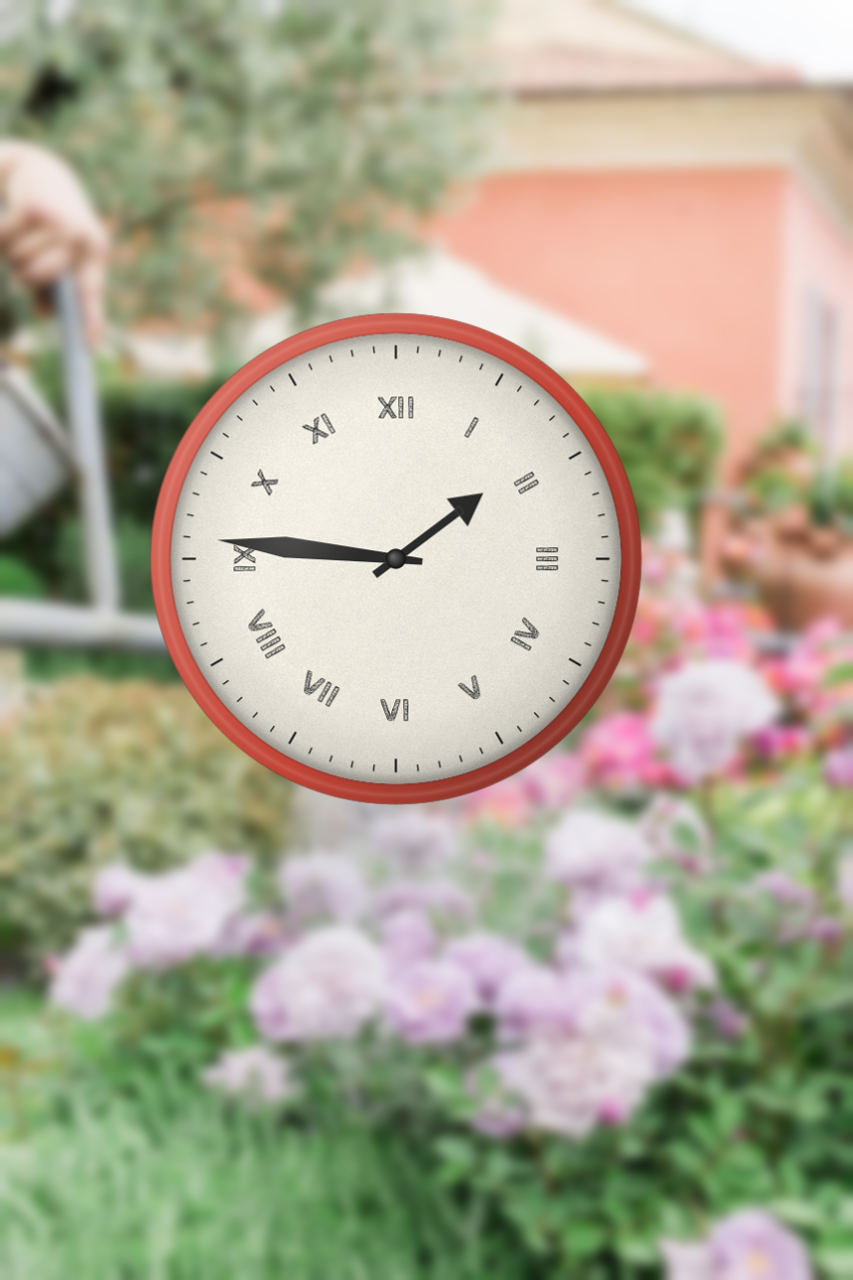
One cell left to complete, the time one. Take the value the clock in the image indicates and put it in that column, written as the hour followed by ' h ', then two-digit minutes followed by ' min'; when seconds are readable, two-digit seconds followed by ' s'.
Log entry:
1 h 46 min
